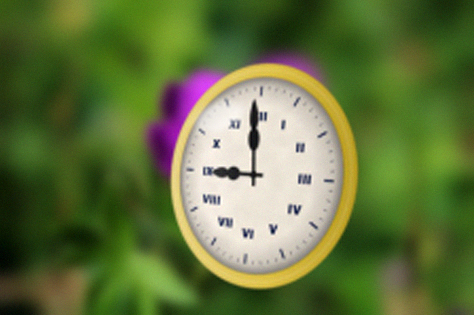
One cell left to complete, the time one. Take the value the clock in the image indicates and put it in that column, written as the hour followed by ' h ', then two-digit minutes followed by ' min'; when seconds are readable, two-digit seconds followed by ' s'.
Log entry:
8 h 59 min
